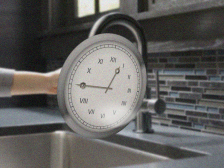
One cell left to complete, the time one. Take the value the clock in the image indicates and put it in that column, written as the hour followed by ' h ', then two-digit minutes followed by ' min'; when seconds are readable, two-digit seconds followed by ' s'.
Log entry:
12 h 45 min
